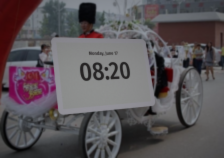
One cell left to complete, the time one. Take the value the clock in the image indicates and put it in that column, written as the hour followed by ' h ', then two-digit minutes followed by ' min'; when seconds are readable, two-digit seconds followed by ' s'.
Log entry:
8 h 20 min
